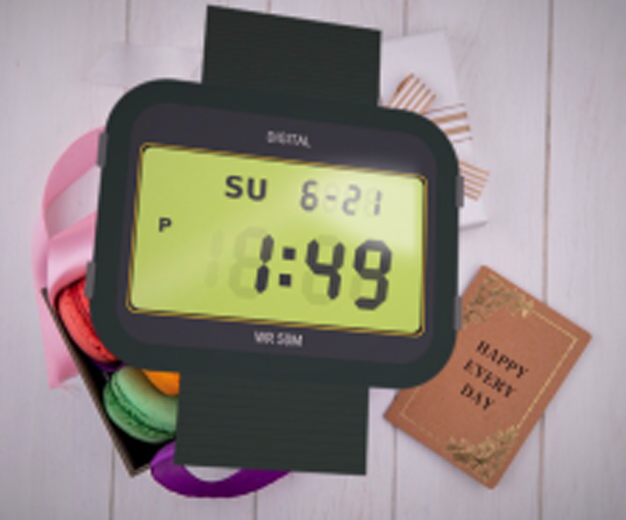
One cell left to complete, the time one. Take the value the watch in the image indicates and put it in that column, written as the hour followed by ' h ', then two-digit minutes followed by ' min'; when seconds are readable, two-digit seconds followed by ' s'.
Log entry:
1 h 49 min
